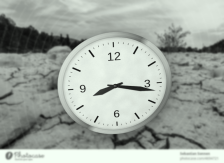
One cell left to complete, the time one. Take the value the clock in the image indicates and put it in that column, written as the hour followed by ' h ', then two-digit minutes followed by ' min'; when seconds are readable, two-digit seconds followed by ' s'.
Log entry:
8 h 17 min
